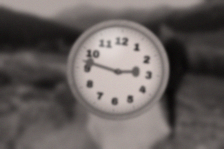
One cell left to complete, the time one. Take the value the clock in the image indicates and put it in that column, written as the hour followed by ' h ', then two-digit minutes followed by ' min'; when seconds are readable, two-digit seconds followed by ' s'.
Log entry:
2 h 47 min
